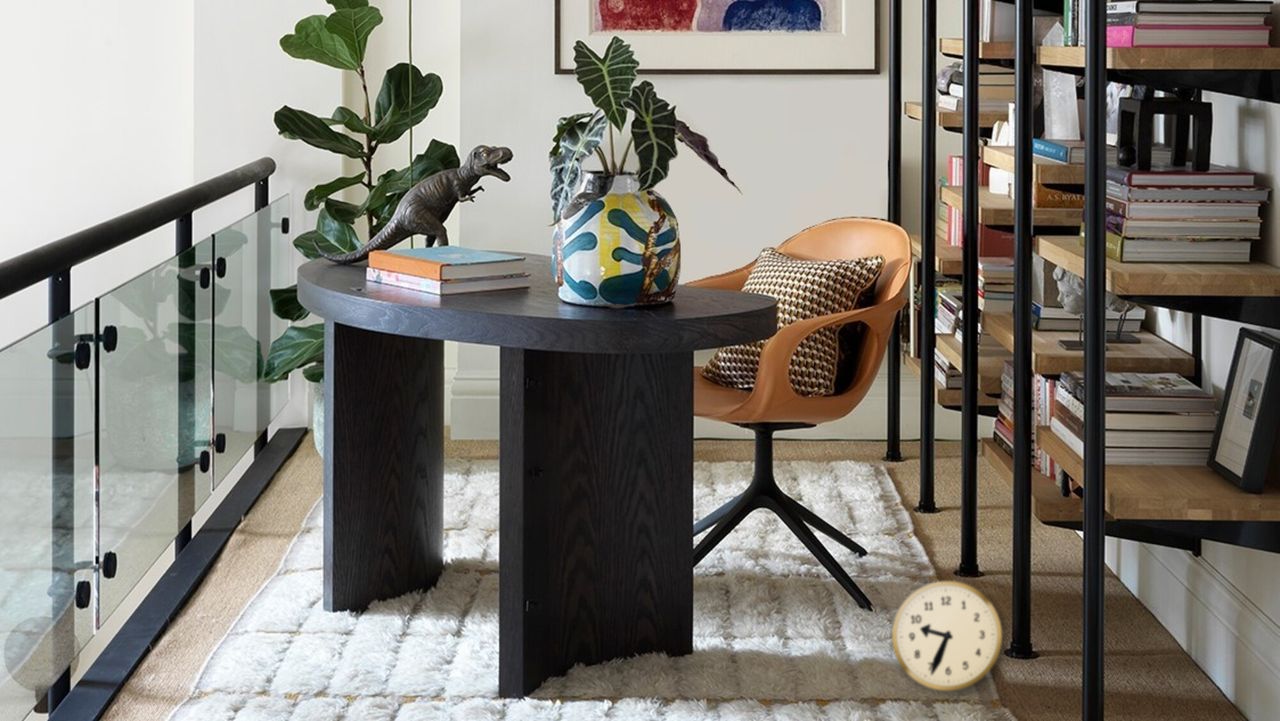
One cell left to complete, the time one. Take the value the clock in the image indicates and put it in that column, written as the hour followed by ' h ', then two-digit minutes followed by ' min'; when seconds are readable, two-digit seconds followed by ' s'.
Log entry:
9 h 34 min
